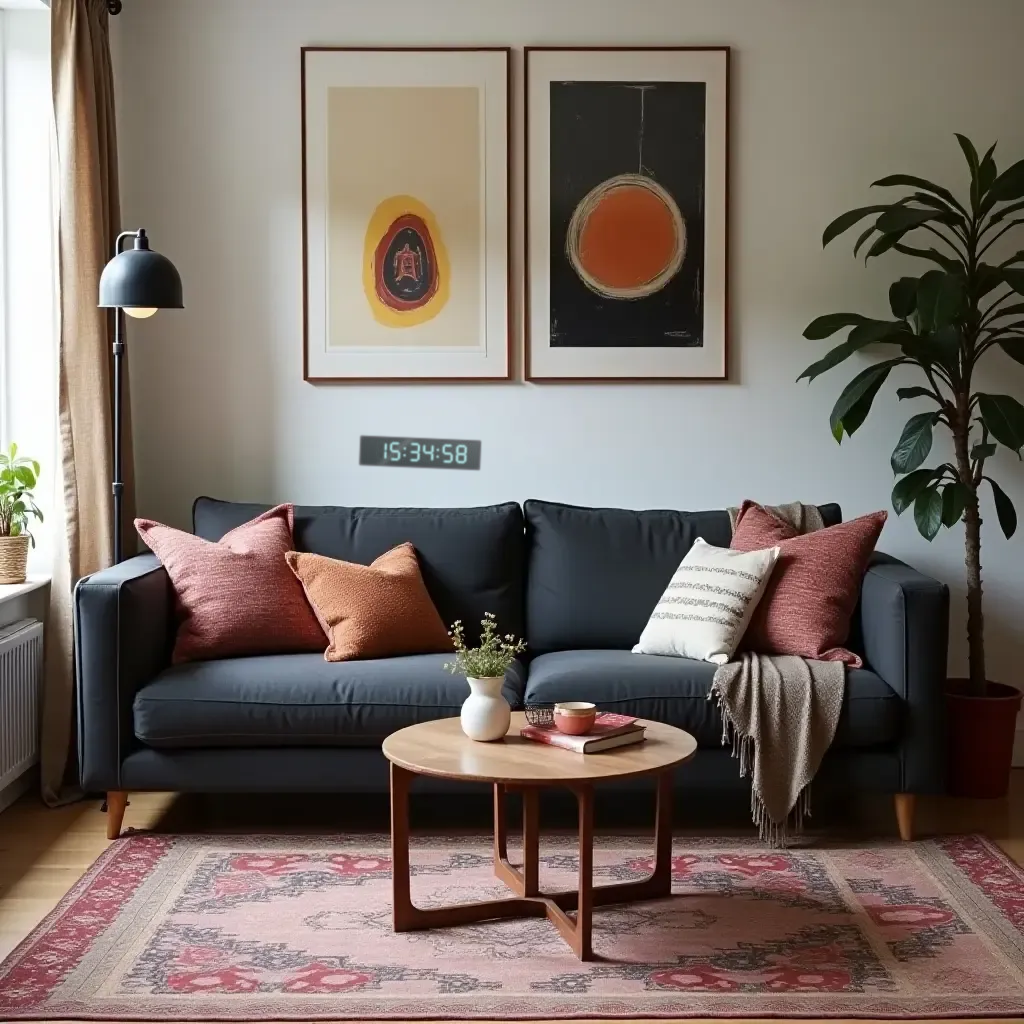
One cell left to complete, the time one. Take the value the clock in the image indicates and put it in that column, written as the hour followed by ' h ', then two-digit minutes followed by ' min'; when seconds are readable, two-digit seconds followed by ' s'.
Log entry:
15 h 34 min 58 s
